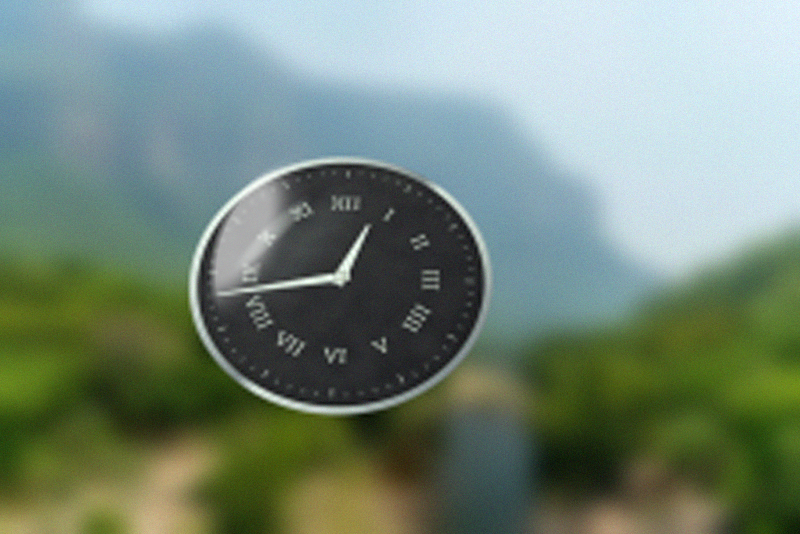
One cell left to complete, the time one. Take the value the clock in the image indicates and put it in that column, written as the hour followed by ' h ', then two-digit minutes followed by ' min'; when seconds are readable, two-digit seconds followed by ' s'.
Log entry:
12 h 43 min
